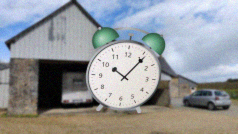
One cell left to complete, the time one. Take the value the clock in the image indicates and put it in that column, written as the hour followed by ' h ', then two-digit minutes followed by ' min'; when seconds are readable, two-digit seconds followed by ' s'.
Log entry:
10 h 06 min
